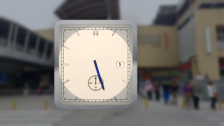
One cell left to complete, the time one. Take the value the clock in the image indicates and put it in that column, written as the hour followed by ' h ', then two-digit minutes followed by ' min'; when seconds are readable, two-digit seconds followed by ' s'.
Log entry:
5 h 27 min
